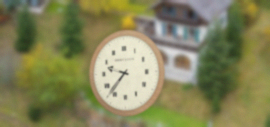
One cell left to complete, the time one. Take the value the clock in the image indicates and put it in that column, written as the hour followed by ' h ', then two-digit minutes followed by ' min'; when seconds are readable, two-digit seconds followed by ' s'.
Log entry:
9 h 37 min
